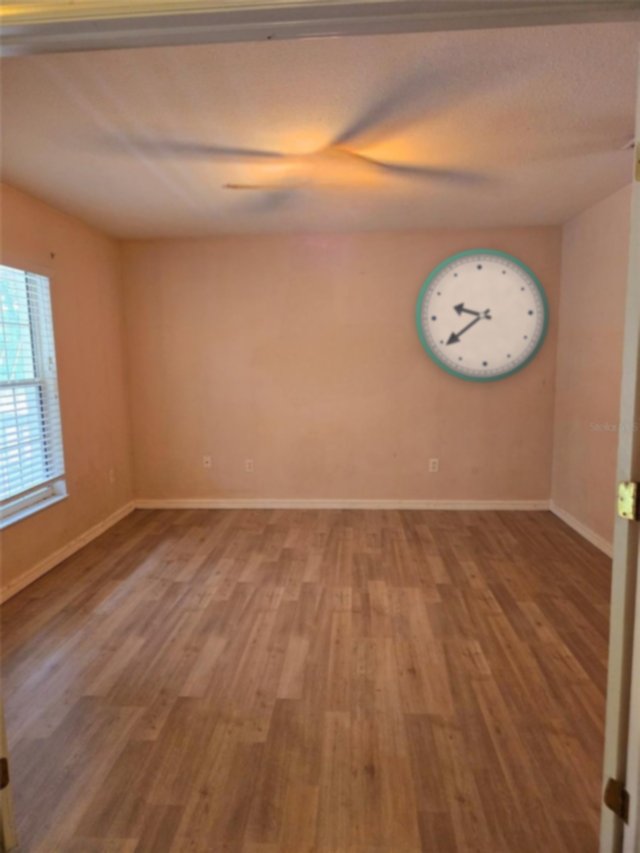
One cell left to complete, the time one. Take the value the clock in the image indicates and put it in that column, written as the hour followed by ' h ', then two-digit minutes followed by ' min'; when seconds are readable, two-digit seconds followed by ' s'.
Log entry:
9 h 39 min
